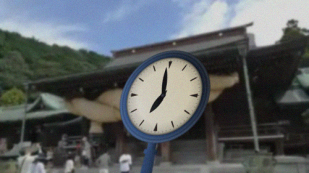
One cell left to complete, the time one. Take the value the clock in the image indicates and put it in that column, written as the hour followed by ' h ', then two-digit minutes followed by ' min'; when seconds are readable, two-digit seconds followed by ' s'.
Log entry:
6 h 59 min
